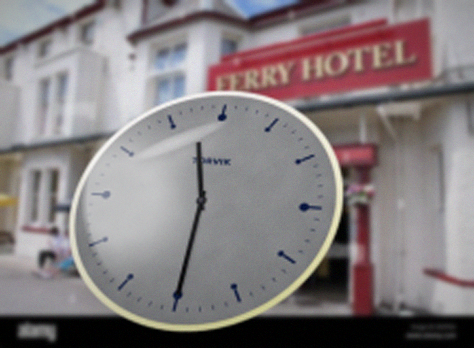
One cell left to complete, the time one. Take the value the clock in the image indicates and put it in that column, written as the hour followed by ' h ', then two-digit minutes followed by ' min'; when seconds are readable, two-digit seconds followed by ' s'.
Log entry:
11 h 30 min
